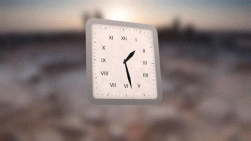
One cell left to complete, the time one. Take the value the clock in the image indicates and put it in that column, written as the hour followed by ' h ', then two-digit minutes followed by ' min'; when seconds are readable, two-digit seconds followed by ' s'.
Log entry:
1 h 28 min
